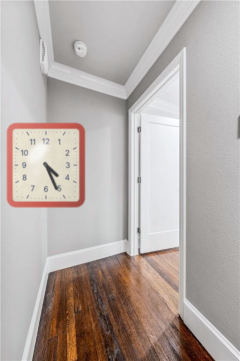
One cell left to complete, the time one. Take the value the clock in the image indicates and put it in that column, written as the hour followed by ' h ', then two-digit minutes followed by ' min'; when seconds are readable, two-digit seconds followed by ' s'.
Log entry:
4 h 26 min
